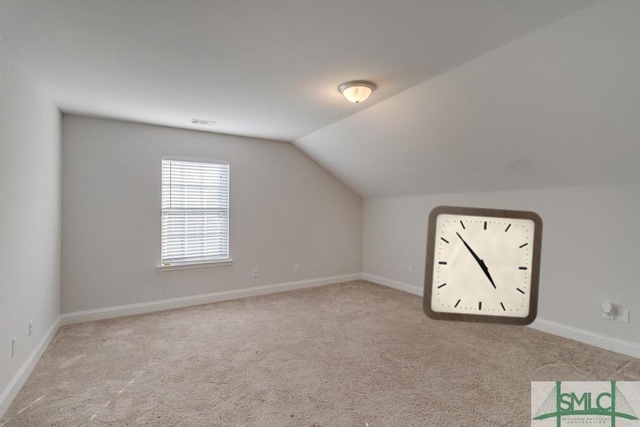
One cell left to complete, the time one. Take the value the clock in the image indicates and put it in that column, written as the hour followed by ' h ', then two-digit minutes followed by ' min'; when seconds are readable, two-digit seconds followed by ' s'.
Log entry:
4 h 53 min
